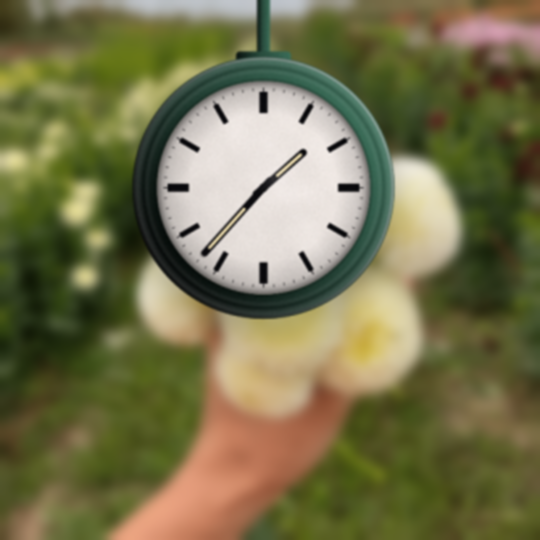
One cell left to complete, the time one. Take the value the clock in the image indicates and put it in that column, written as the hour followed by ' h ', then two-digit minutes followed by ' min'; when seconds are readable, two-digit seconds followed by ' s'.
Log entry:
1 h 37 min
